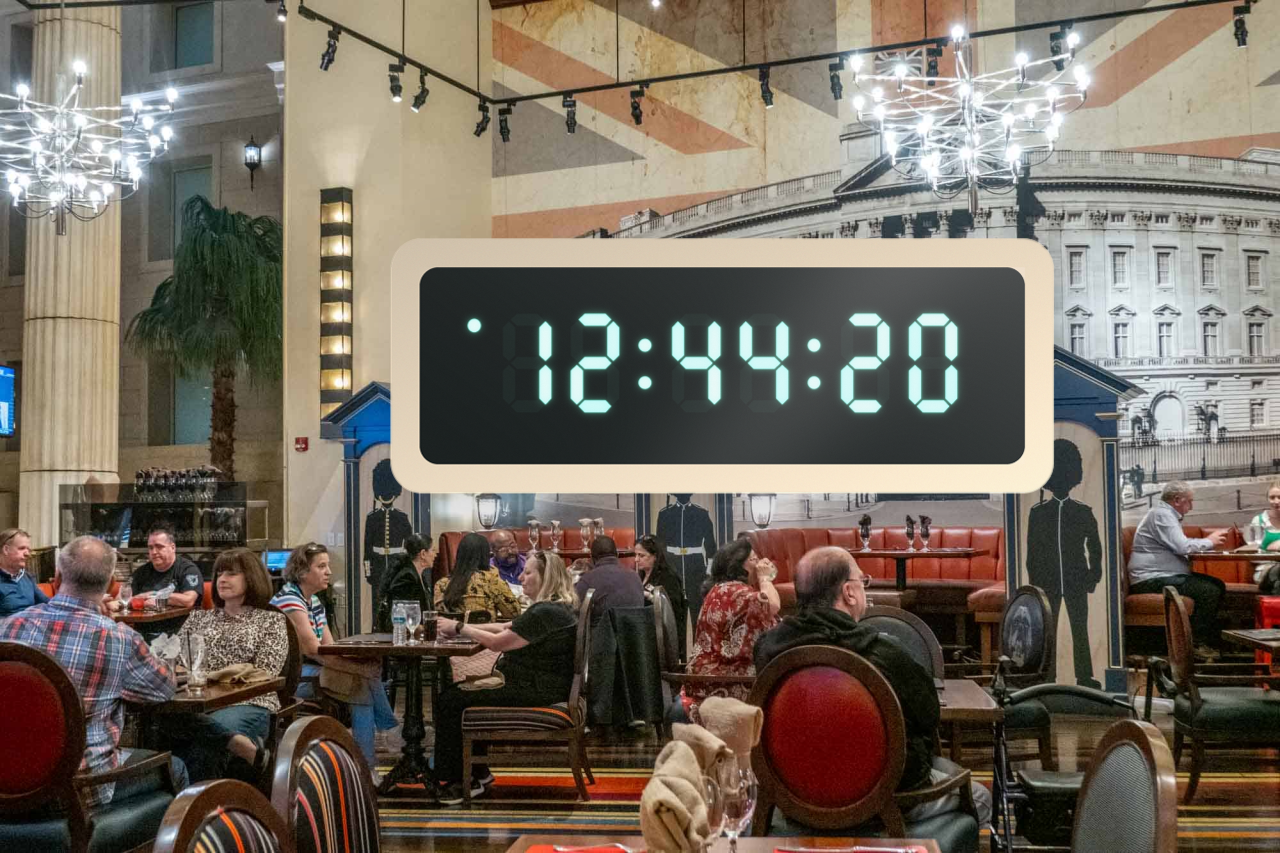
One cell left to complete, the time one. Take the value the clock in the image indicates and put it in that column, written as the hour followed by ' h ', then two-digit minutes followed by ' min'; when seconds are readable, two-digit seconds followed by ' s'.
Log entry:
12 h 44 min 20 s
